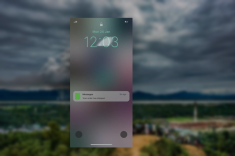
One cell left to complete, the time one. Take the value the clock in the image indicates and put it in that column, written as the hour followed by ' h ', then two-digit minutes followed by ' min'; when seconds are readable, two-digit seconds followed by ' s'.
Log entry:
12 h 03 min
